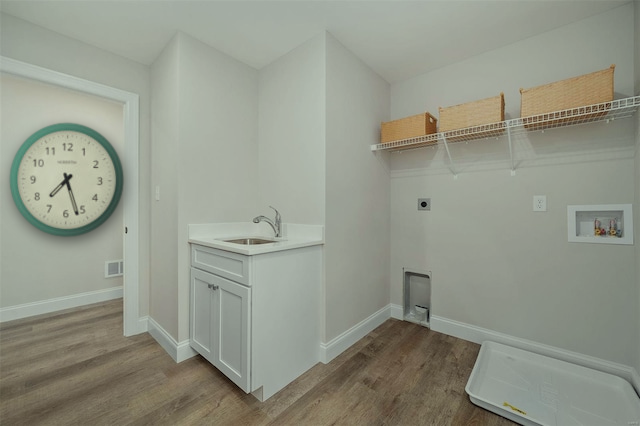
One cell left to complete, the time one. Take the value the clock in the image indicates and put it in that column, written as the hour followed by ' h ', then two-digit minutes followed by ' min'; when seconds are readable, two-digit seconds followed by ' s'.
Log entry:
7 h 27 min
